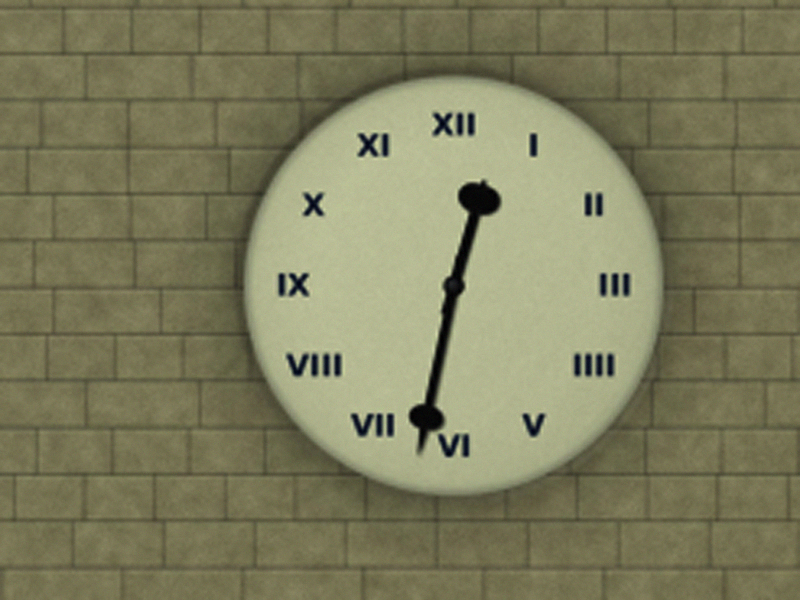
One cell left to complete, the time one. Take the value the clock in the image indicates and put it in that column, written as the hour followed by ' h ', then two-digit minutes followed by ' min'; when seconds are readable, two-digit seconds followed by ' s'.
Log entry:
12 h 32 min
